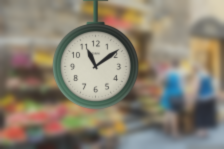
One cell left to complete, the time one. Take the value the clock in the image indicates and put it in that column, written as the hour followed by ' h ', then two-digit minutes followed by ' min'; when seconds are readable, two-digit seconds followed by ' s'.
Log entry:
11 h 09 min
